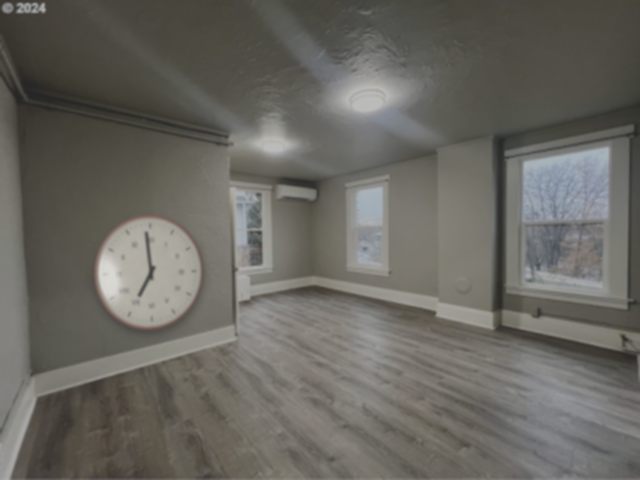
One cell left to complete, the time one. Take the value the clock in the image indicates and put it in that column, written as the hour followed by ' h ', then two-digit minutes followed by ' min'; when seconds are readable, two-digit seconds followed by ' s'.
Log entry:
6 h 59 min
